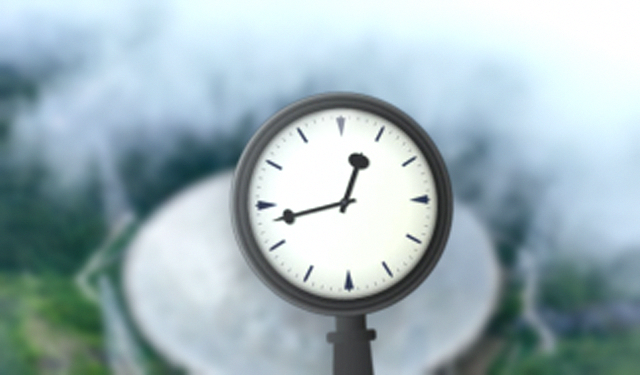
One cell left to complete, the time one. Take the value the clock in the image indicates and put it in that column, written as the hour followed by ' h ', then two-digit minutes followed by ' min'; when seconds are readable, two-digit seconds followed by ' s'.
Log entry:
12 h 43 min
